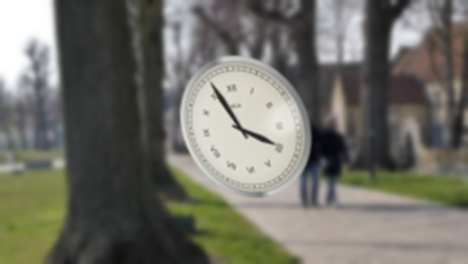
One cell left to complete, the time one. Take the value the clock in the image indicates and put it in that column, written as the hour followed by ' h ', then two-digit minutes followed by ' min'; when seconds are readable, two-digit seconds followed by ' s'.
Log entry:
3 h 56 min
